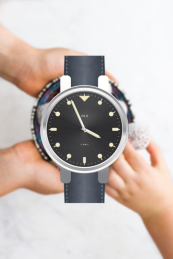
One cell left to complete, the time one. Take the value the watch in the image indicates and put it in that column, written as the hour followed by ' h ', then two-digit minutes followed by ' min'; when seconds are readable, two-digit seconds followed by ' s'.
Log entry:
3 h 56 min
